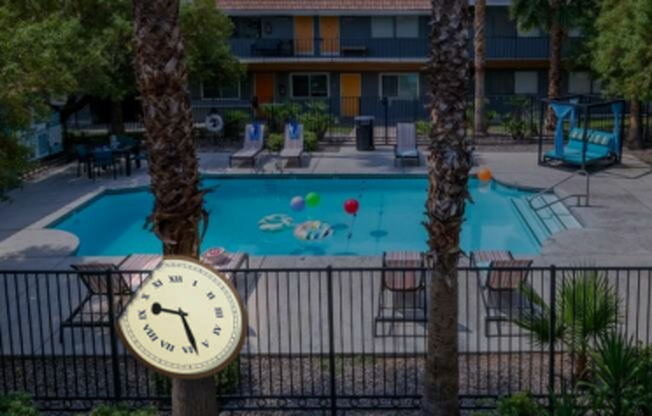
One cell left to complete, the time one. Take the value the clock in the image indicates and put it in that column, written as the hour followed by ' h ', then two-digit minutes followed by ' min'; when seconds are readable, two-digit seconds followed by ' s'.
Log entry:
9 h 28 min
